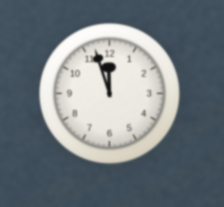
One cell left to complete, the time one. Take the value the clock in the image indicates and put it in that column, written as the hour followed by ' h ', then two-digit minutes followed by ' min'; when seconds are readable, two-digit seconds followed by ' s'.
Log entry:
11 h 57 min
